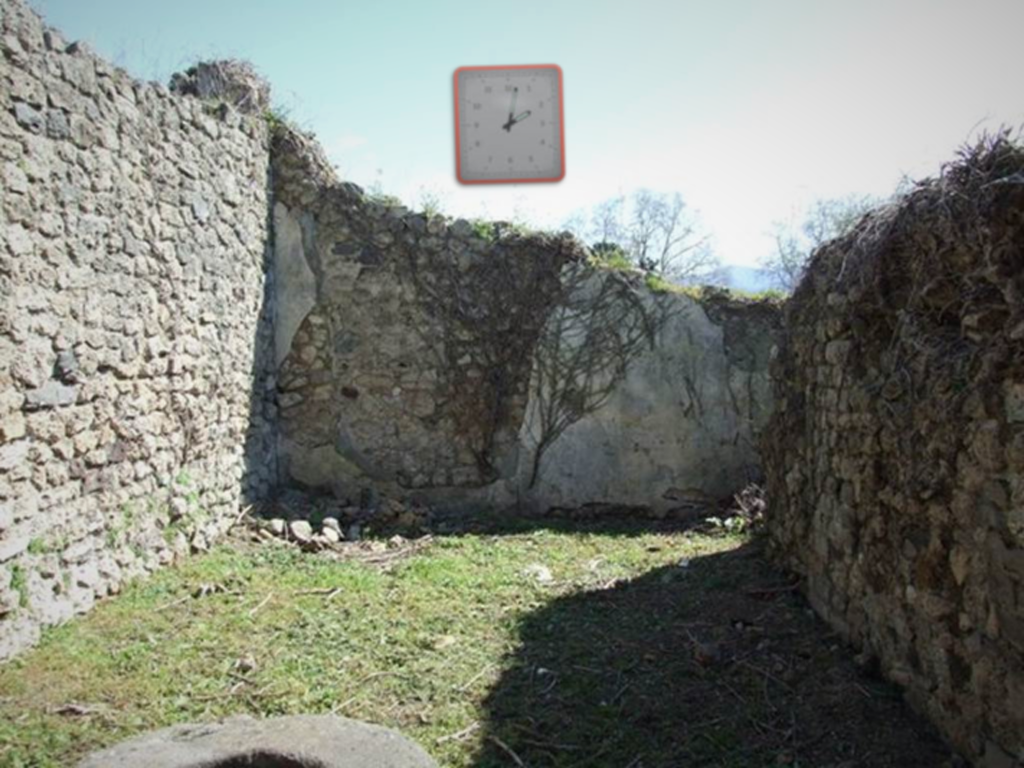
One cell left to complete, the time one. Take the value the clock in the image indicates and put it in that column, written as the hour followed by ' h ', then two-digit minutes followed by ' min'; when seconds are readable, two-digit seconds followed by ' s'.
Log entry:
2 h 02 min
